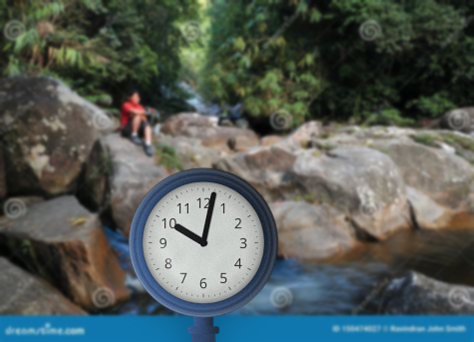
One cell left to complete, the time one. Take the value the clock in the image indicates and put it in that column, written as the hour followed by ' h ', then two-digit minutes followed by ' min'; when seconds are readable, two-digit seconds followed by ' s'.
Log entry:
10 h 02 min
